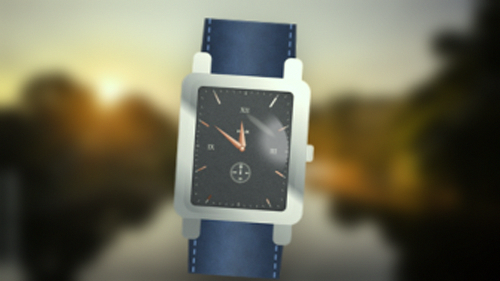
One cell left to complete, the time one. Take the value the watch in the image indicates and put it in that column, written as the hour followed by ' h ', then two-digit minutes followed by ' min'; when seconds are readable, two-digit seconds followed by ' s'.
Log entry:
11 h 51 min
